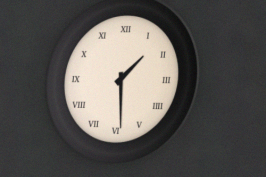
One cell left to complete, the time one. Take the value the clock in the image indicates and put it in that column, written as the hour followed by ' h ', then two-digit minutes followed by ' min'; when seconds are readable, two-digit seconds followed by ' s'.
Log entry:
1 h 29 min
